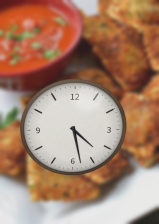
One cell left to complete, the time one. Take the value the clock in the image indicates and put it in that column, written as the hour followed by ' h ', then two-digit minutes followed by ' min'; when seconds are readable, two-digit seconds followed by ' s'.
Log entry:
4 h 28 min
